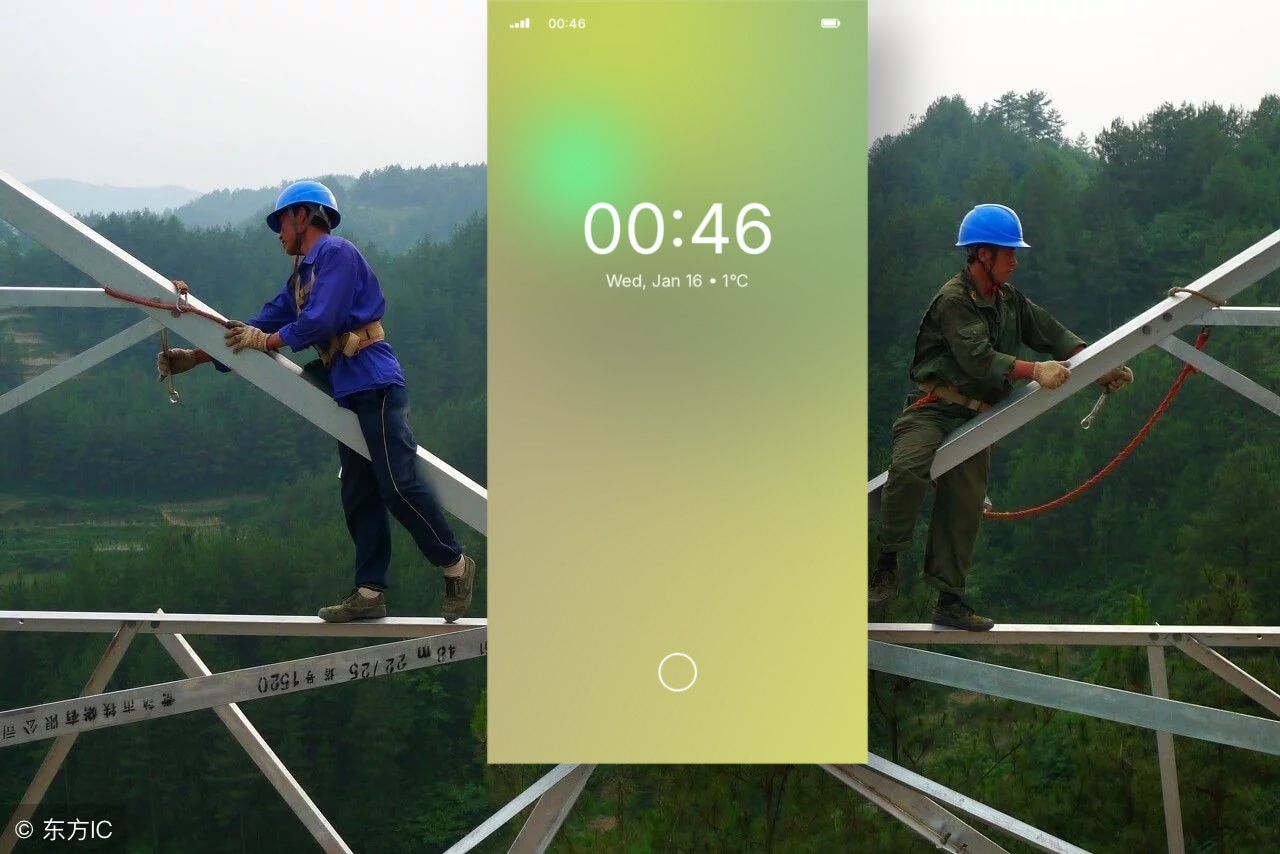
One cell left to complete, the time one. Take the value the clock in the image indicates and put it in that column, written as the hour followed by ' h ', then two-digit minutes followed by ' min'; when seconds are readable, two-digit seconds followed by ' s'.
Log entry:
0 h 46 min
